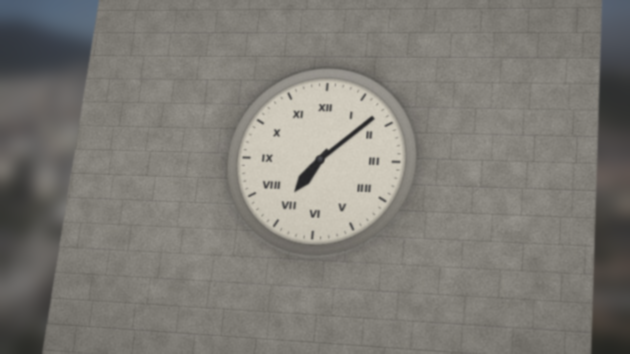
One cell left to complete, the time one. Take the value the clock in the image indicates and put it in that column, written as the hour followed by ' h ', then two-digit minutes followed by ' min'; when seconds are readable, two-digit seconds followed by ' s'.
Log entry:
7 h 08 min
